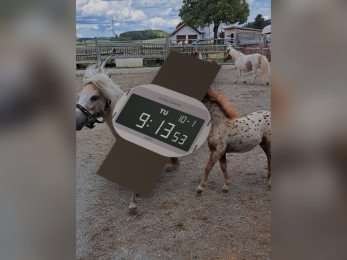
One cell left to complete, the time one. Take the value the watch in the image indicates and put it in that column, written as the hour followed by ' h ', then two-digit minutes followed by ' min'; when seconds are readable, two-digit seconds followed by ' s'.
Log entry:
9 h 13 min 53 s
